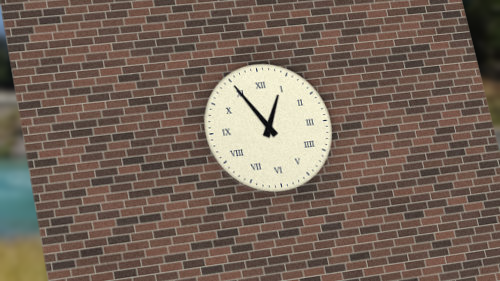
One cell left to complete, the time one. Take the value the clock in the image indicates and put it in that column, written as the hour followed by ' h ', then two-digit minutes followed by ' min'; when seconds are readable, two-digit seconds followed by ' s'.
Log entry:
12 h 55 min
